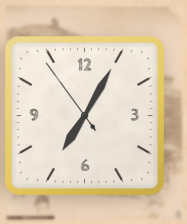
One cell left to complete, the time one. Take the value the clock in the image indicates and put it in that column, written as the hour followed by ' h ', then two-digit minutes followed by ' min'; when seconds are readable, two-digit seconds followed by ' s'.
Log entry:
7 h 04 min 54 s
